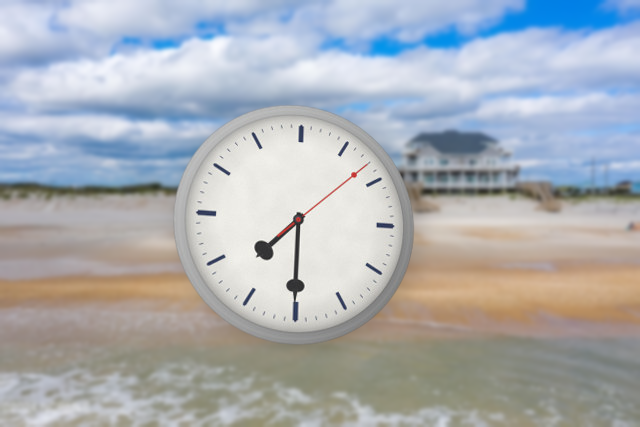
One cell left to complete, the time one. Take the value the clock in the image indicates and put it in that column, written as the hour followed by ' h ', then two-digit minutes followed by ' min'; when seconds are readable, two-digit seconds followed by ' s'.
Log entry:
7 h 30 min 08 s
